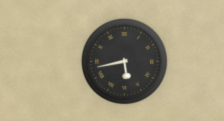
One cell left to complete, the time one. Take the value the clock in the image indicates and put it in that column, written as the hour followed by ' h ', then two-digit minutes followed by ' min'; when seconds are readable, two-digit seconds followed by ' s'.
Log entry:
5 h 43 min
